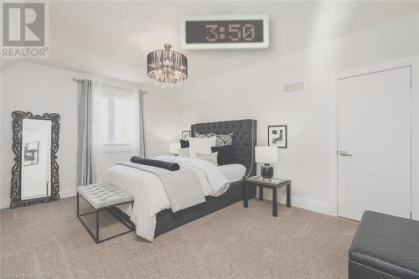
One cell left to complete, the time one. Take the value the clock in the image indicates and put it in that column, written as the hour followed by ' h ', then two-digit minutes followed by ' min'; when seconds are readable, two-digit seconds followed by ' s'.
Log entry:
3 h 50 min
